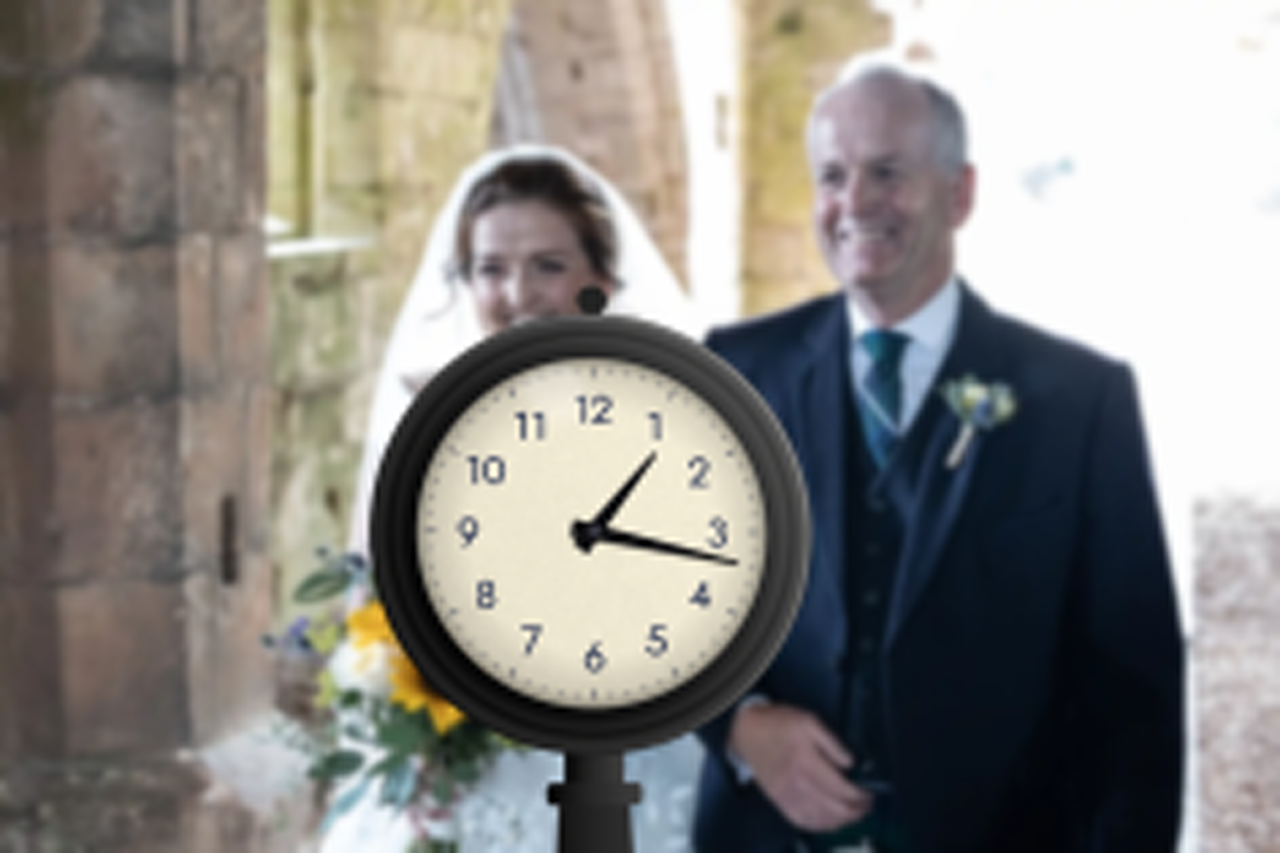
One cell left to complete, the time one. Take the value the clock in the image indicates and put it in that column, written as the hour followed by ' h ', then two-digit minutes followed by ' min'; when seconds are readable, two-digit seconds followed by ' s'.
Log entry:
1 h 17 min
